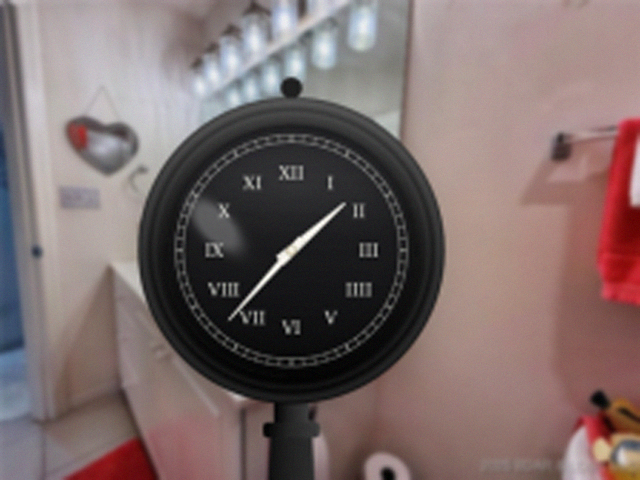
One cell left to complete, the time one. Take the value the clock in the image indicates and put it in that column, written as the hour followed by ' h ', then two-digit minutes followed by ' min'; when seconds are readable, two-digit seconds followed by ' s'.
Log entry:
1 h 37 min
